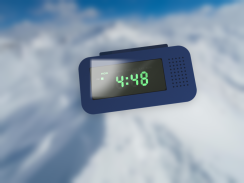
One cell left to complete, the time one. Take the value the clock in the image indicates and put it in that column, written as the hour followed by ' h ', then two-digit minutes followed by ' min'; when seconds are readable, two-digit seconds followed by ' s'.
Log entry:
4 h 48 min
